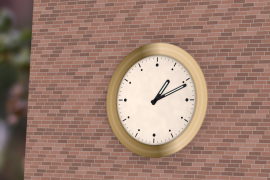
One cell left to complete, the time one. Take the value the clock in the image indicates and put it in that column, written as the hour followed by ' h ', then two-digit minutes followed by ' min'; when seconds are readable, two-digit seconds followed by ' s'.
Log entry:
1 h 11 min
